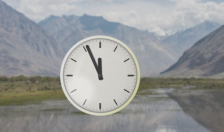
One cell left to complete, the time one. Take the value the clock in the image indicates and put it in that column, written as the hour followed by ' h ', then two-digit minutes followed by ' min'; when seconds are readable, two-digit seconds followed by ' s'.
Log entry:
11 h 56 min
